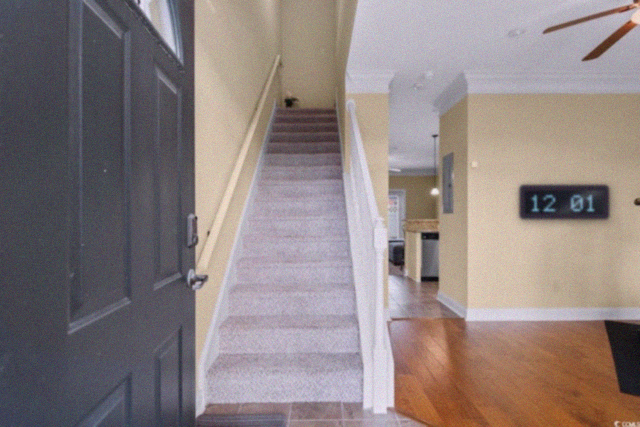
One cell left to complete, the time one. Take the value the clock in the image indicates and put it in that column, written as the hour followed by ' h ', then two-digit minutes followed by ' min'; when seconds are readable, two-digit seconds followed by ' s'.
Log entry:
12 h 01 min
